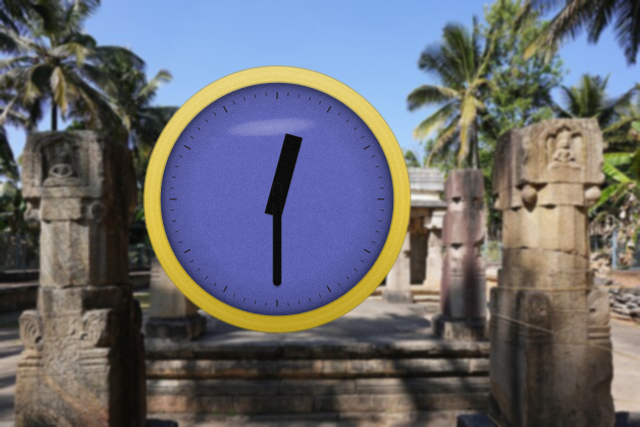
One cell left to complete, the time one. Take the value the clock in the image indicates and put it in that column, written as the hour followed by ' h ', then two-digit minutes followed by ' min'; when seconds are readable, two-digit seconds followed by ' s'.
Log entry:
12 h 30 min
